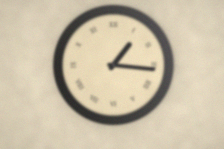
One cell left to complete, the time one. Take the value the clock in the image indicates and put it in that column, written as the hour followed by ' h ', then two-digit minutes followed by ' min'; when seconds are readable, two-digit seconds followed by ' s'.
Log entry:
1 h 16 min
